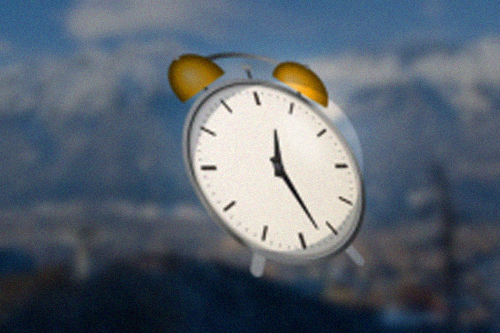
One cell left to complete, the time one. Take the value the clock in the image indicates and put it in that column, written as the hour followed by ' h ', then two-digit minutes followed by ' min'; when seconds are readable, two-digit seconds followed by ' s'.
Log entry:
12 h 27 min
